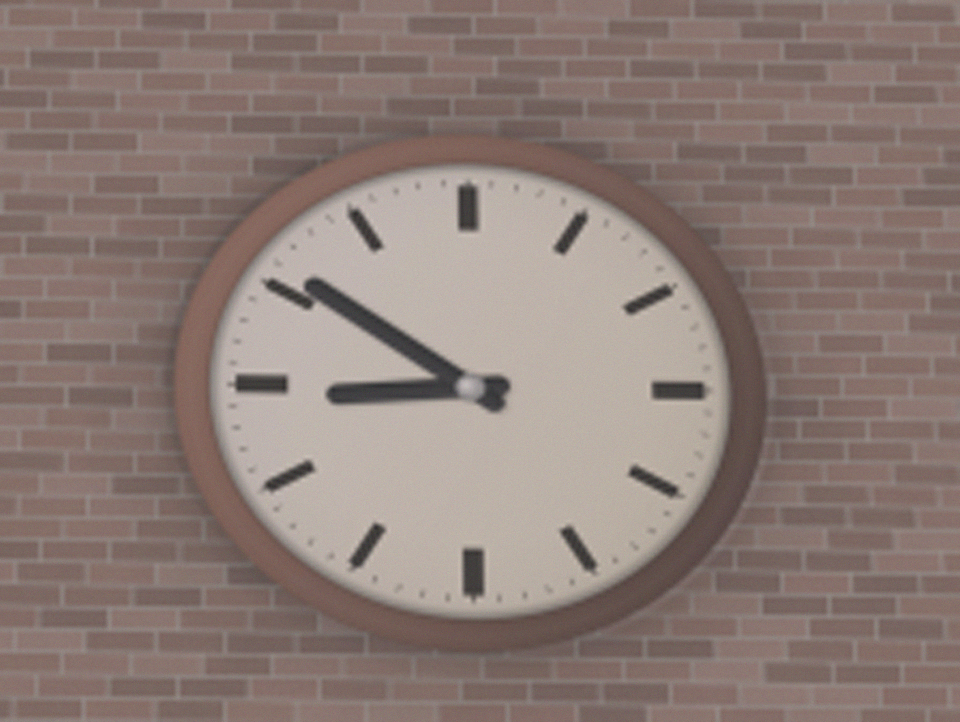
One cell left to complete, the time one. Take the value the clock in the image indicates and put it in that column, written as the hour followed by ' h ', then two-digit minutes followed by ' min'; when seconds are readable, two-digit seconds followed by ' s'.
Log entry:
8 h 51 min
